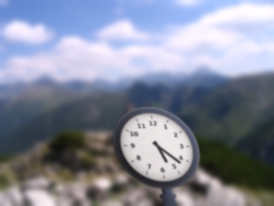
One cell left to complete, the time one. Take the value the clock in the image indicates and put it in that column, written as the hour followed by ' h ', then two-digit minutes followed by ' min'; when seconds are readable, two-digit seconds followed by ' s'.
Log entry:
5 h 22 min
